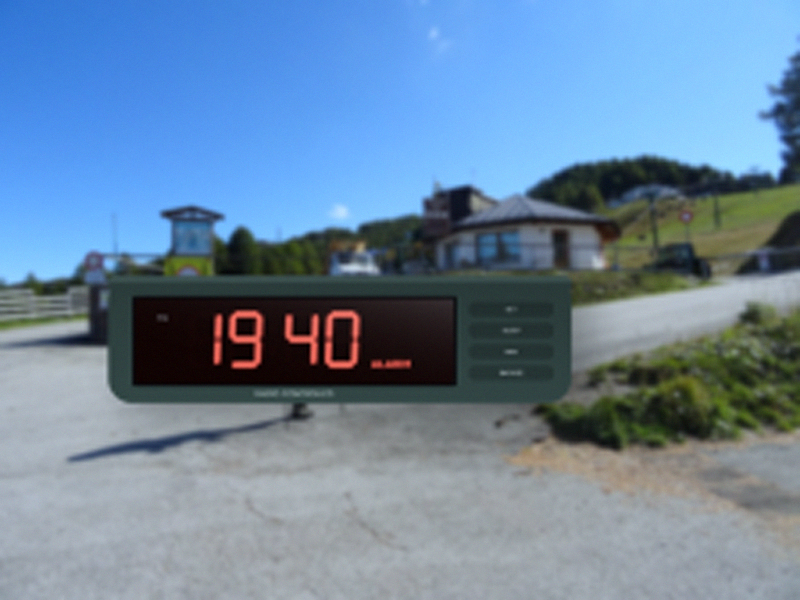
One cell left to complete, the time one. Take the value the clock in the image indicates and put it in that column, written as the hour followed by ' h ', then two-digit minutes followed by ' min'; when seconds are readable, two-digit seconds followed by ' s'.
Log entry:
19 h 40 min
